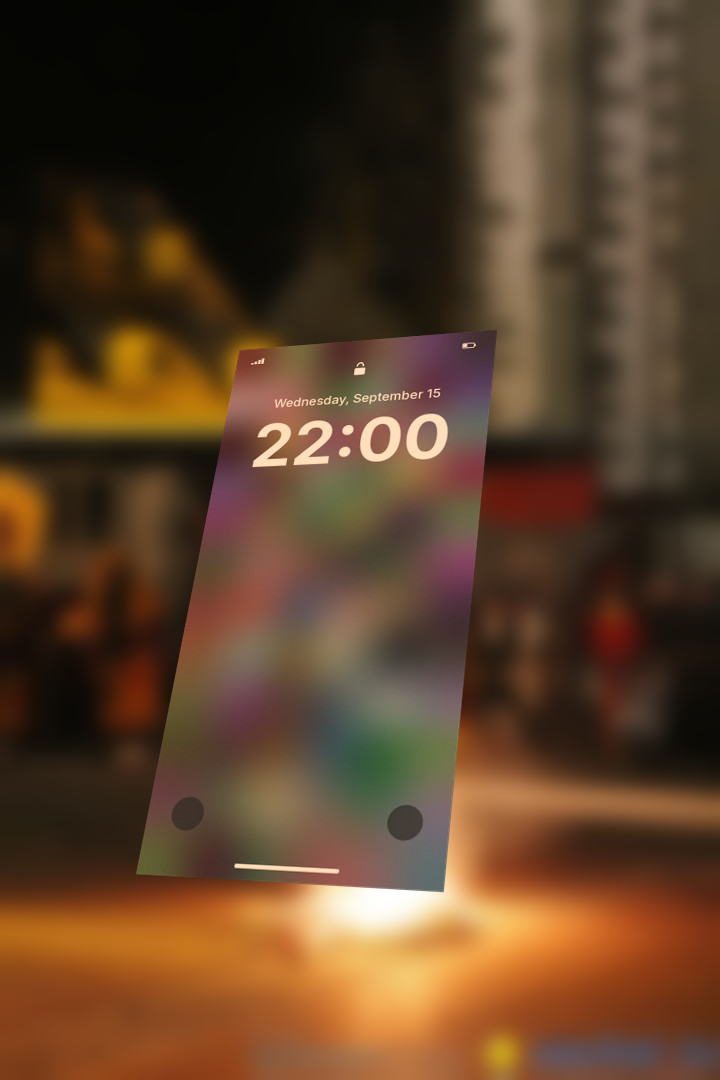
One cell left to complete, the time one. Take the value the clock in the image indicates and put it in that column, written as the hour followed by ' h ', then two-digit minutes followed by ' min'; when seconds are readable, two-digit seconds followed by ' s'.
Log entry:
22 h 00 min
